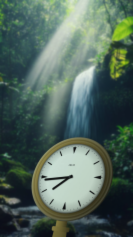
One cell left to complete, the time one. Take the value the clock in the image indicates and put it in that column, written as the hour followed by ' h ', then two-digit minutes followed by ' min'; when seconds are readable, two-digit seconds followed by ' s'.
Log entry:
7 h 44 min
